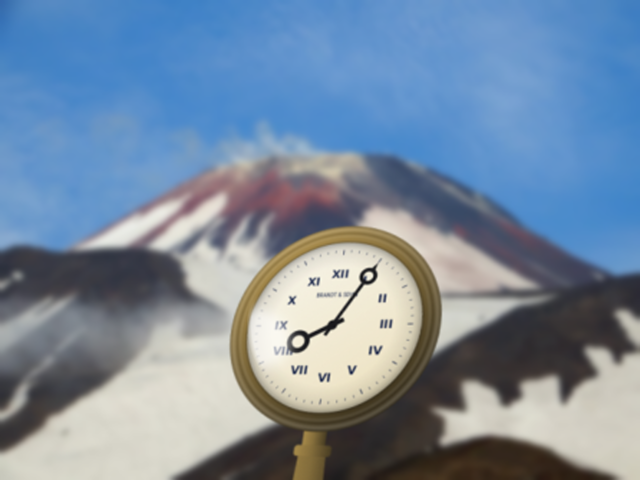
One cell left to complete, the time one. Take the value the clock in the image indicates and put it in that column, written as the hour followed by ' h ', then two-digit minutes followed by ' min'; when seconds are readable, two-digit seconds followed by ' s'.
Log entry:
8 h 05 min
